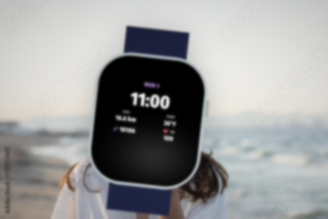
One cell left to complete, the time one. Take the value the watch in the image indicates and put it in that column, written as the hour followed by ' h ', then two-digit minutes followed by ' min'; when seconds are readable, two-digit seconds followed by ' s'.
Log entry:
11 h 00 min
